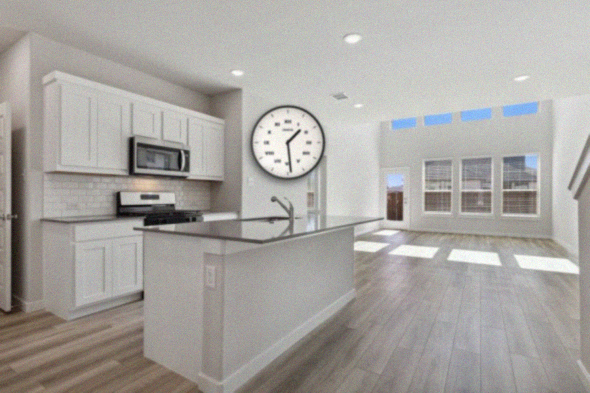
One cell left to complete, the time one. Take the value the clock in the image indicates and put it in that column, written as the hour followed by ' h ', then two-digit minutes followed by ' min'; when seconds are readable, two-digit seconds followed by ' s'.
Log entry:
1 h 29 min
